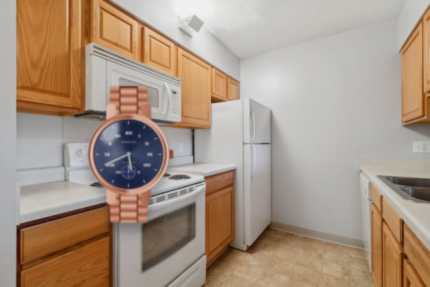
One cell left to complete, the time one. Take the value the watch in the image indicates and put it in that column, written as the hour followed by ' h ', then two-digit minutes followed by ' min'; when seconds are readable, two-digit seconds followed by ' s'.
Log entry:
5 h 41 min
